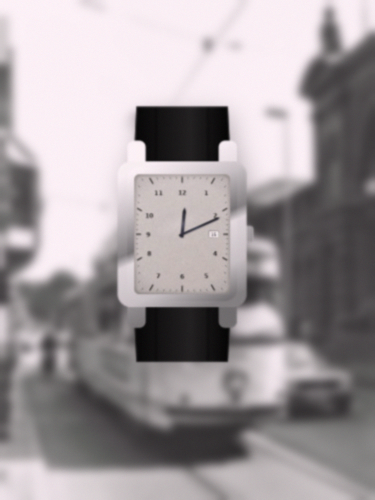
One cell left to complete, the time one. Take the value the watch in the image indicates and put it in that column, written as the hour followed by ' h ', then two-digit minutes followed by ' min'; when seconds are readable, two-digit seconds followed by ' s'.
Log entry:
12 h 11 min
